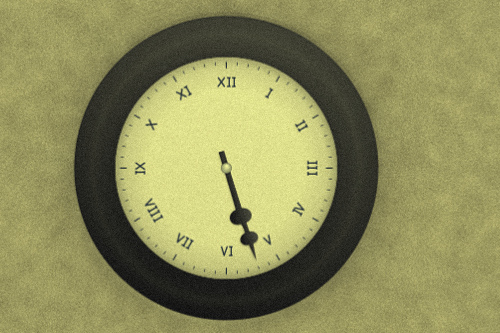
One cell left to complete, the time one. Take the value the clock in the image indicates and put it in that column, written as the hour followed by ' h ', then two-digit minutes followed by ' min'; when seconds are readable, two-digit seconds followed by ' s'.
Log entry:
5 h 27 min
